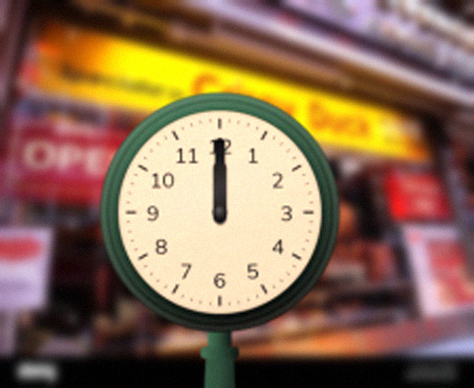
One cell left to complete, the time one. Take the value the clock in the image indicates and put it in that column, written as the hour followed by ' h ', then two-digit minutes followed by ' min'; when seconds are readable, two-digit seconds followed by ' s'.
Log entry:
12 h 00 min
